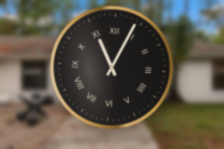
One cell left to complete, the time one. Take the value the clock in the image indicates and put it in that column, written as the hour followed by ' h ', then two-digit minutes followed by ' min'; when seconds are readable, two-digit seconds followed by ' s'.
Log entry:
11 h 04 min
